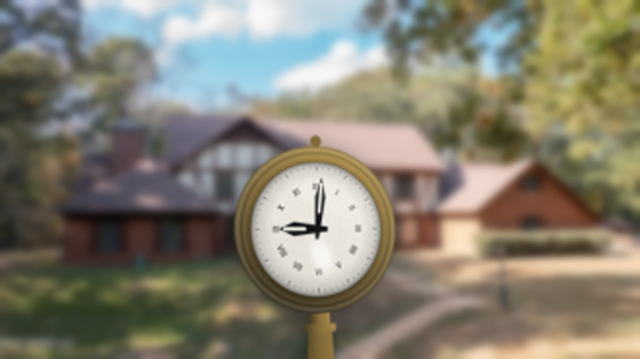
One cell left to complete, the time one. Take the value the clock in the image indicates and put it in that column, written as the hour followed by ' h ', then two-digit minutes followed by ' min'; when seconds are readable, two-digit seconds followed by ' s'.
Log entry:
9 h 01 min
